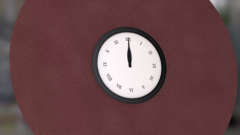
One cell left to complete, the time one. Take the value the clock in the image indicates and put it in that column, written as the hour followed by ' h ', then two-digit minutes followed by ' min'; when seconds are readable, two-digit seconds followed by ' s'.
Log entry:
12 h 00 min
